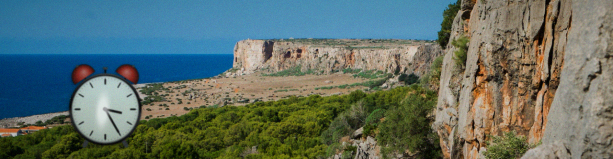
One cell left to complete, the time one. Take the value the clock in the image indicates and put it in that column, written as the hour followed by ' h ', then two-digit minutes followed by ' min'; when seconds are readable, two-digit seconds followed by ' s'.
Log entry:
3 h 25 min
